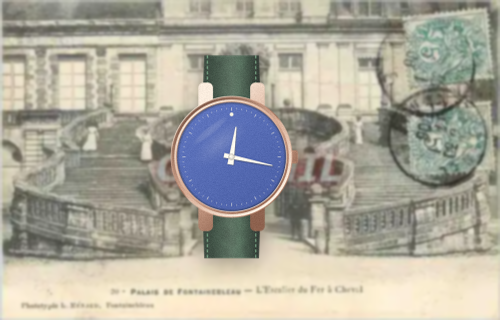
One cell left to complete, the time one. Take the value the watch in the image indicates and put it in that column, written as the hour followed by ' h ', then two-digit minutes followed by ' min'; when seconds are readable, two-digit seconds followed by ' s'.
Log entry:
12 h 17 min
